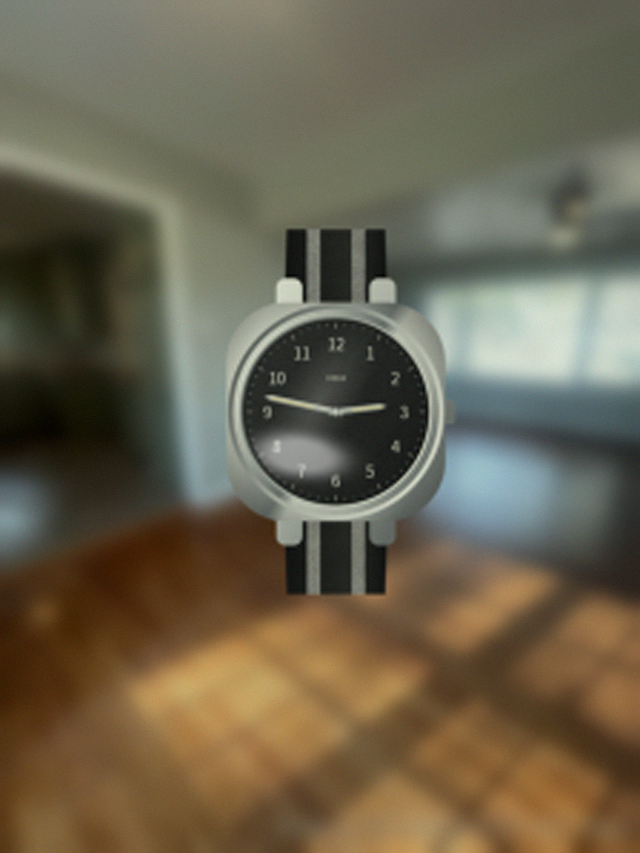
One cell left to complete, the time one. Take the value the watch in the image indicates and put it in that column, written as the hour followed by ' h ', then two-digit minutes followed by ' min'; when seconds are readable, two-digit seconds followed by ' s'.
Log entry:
2 h 47 min
